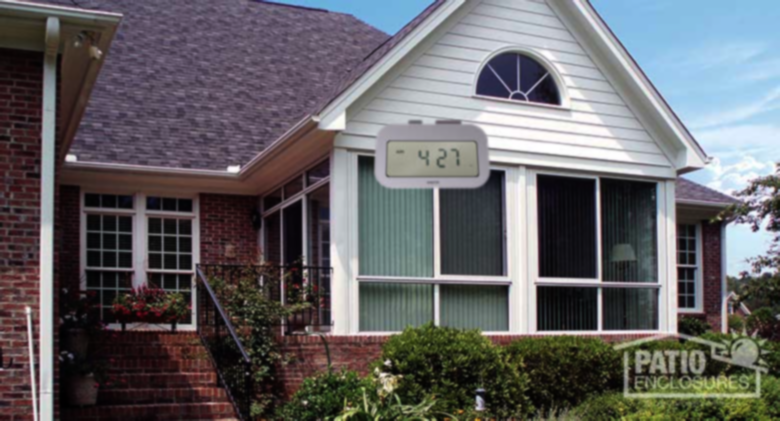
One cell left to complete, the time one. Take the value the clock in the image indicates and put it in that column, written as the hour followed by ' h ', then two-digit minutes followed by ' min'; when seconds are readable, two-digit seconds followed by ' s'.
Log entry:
4 h 27 min
